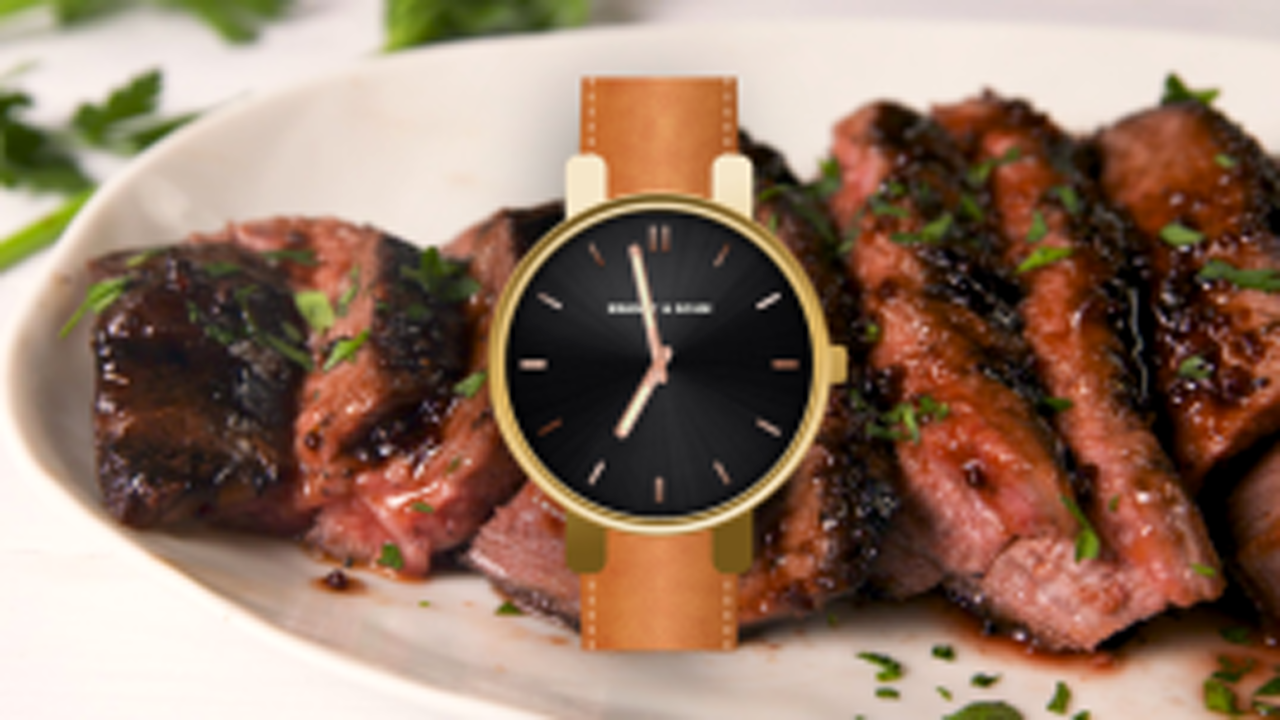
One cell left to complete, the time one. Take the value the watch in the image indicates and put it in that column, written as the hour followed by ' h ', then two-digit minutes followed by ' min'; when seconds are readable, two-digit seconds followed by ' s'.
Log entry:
6 h 58 min
